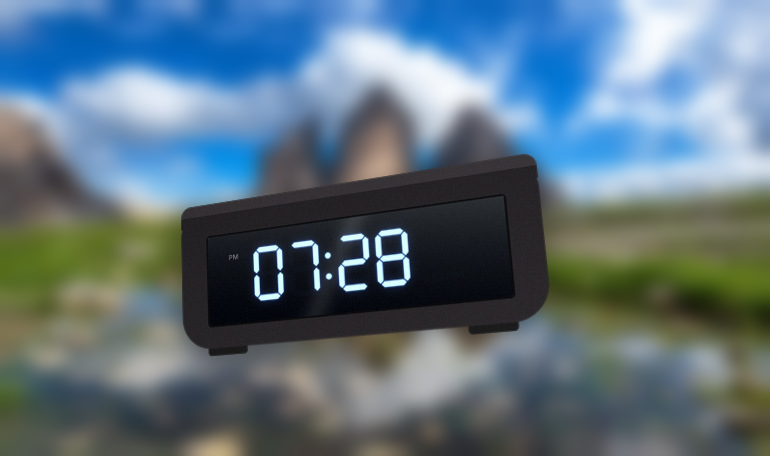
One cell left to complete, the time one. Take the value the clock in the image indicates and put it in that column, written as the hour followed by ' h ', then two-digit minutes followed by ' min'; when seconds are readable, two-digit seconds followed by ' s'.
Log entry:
7 h 28 min
